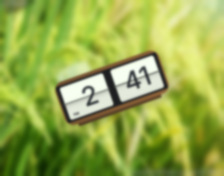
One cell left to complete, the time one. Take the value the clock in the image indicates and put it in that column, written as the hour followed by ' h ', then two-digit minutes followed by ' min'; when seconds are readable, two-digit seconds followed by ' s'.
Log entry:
2 h 41 min
